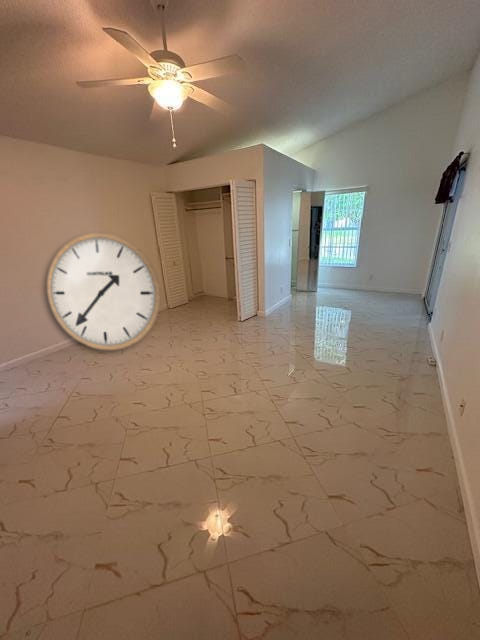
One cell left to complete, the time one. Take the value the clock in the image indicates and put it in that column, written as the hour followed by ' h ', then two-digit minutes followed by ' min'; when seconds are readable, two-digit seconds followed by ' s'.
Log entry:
1 h 37 min
